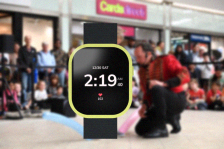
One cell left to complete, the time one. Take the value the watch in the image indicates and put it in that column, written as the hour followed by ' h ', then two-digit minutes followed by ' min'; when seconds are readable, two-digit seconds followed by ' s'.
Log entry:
2 h 19 min
